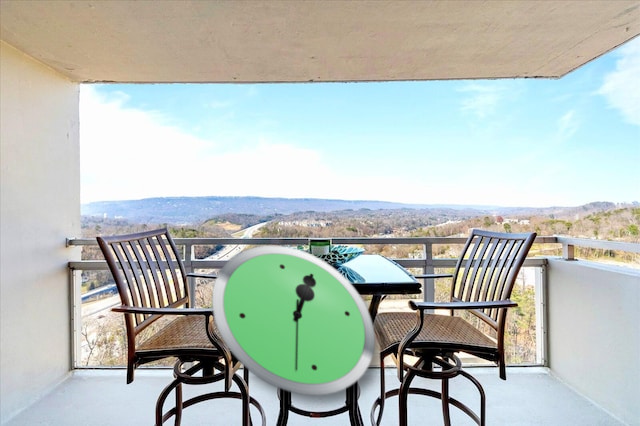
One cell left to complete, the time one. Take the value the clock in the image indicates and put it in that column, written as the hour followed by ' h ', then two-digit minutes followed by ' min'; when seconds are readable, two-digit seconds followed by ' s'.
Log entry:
1 h 05 min 33 s
